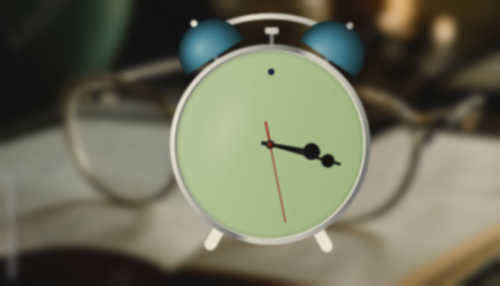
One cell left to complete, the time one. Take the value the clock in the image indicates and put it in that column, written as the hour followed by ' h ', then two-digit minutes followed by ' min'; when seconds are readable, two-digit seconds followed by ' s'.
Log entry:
3 h 17 min 28 s
